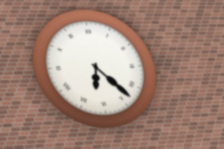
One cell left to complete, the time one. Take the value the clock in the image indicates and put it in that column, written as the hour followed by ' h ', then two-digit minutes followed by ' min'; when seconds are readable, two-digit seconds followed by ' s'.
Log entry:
6 h 23 min
